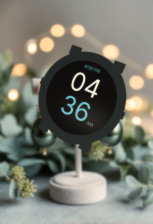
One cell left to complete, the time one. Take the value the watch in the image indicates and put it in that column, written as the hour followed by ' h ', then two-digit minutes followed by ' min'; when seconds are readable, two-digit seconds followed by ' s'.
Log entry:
4 h 36 min
